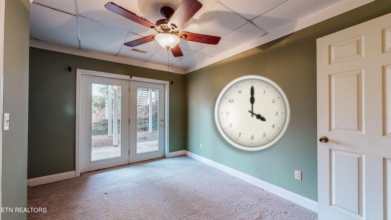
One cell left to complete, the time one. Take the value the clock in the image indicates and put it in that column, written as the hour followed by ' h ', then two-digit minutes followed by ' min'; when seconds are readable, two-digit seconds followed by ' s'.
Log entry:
4 h 00 min
